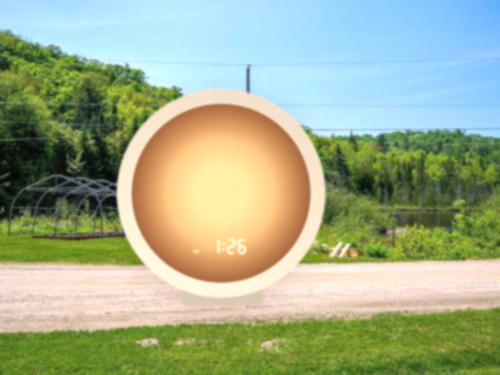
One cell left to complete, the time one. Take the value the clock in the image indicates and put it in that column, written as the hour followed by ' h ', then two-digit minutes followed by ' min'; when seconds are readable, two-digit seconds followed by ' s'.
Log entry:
1 h 26 min
